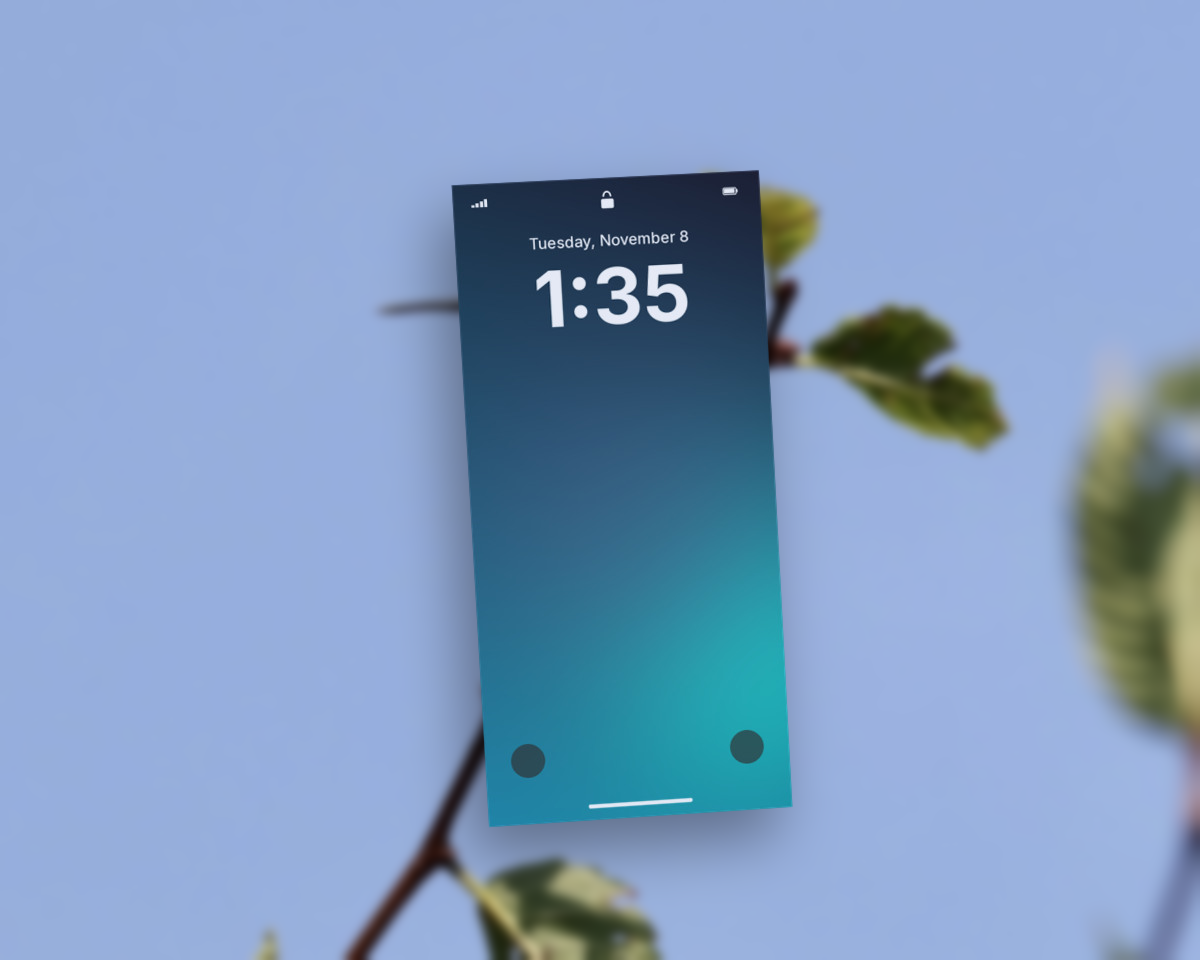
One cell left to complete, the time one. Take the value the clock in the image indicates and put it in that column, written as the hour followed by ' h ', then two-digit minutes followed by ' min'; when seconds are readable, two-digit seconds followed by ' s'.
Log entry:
1 h 35 min
